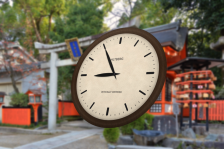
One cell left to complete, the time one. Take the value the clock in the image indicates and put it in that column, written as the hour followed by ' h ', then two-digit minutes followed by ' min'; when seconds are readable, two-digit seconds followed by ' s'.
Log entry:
8 h 55 min
